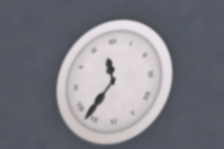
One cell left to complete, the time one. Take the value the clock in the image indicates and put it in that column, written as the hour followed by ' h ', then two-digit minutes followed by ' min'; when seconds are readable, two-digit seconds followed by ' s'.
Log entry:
11 h 37 min
